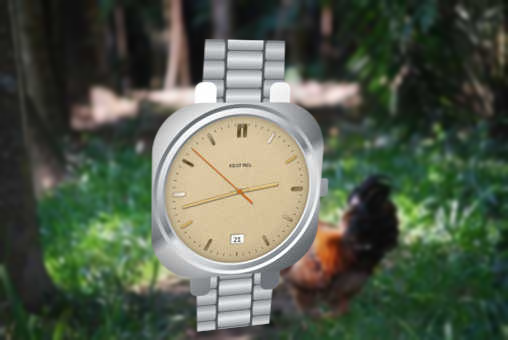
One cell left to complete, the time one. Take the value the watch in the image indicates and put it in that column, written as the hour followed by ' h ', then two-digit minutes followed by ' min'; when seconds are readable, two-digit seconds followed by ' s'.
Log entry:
2 h 42 min 52 s
